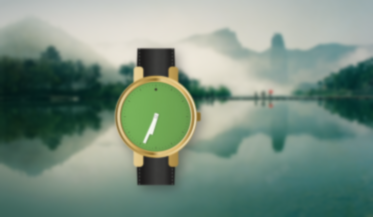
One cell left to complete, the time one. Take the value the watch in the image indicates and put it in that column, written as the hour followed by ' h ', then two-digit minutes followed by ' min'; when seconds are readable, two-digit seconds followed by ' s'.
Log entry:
6 h 34 min
